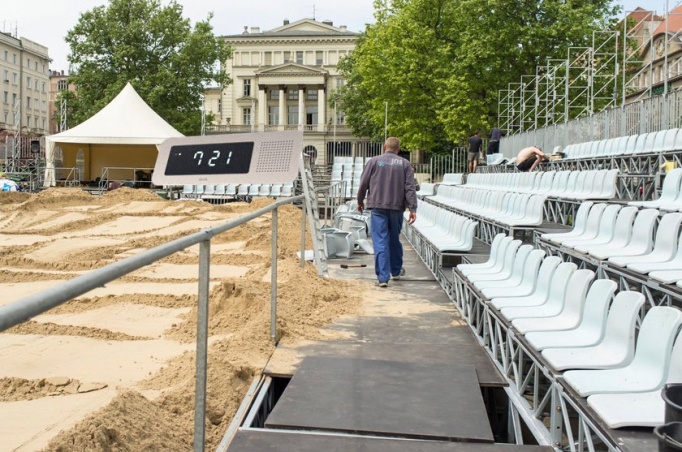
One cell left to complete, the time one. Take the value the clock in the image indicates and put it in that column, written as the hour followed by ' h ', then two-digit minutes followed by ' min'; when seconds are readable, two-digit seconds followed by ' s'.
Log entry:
7 h 21 min
